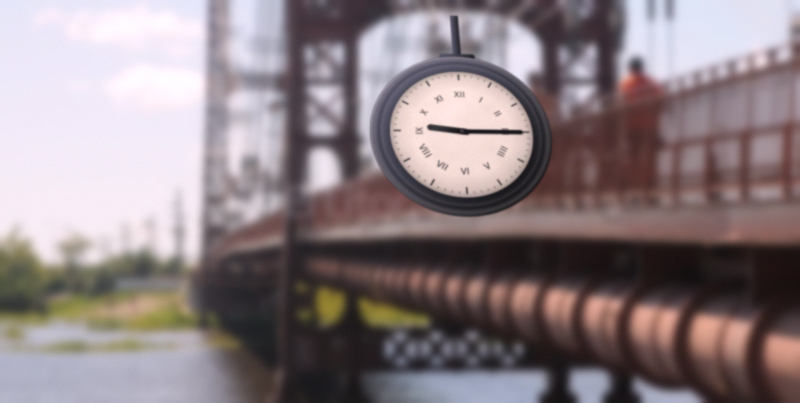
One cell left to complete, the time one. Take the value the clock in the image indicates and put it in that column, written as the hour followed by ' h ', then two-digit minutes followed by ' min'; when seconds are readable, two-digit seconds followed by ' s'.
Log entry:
9 h 15 min
